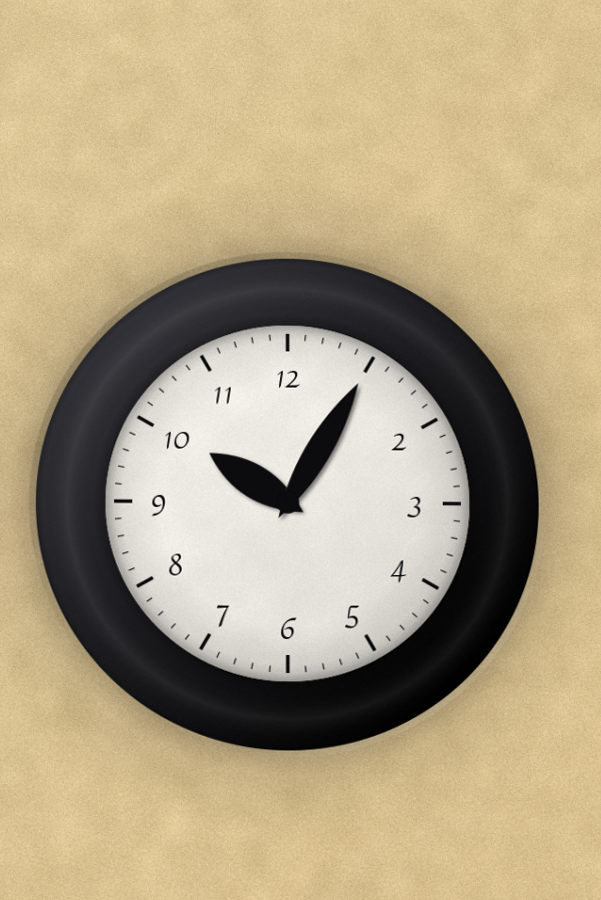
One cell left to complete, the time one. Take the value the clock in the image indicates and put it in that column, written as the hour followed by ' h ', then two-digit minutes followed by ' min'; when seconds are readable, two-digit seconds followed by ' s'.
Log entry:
10 h 05 min
